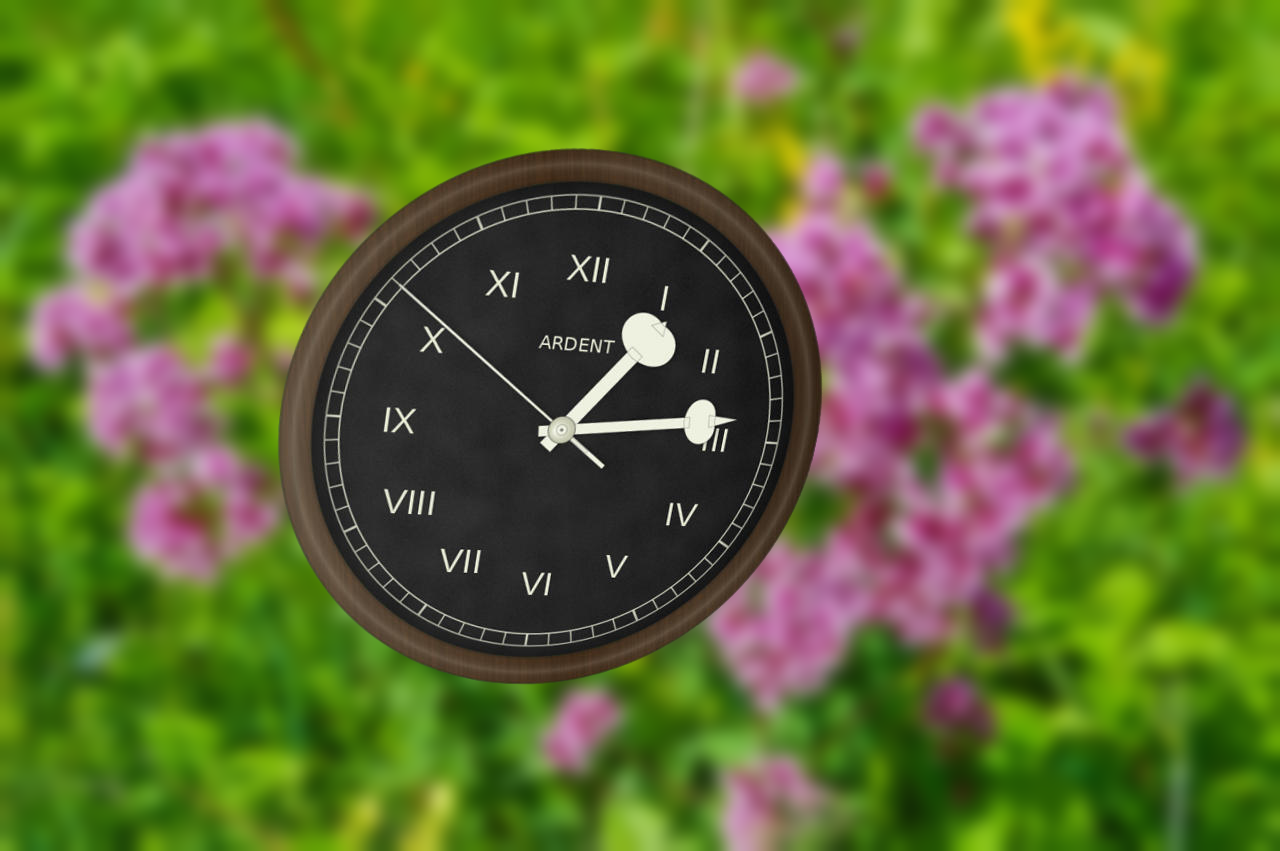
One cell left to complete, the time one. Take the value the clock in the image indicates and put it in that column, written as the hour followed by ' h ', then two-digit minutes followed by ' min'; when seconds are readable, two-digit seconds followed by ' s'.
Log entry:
1 h 13 min 51 s
